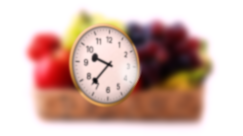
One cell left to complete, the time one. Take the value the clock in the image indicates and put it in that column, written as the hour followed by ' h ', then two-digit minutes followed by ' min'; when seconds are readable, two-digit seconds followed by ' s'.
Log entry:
9 h 37 min
